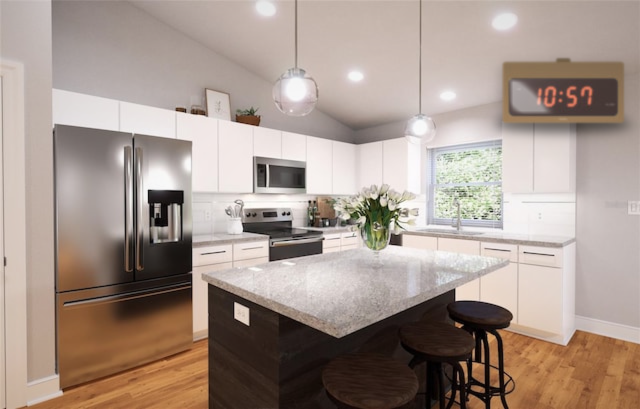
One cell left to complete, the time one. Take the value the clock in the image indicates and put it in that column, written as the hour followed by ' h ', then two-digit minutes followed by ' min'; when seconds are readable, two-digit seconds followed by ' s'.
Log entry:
10 h 57 min
